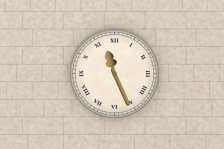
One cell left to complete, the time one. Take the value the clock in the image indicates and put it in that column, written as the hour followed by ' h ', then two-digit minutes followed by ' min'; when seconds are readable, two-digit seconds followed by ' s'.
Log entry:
11 h 26 min
